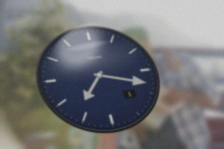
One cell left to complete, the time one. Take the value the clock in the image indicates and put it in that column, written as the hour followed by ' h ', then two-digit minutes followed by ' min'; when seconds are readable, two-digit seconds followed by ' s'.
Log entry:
7 h 18 min
